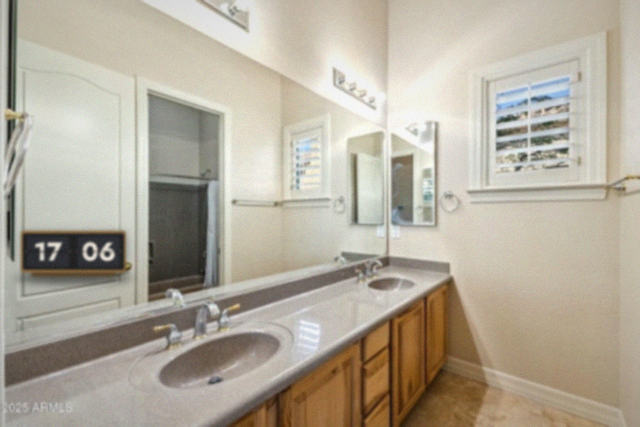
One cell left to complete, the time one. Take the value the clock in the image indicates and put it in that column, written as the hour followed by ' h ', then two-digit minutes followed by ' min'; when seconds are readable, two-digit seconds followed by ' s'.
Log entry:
17 h 06 min
